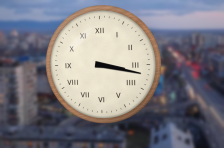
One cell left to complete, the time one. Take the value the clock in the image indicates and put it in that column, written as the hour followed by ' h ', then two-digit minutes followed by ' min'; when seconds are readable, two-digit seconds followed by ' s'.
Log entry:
3 h 17 min
